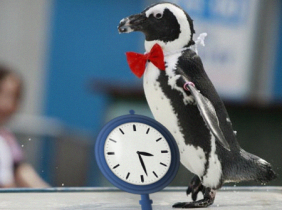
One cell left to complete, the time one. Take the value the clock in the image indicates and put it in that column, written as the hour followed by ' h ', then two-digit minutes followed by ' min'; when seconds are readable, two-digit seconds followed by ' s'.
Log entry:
3 h 28 min
